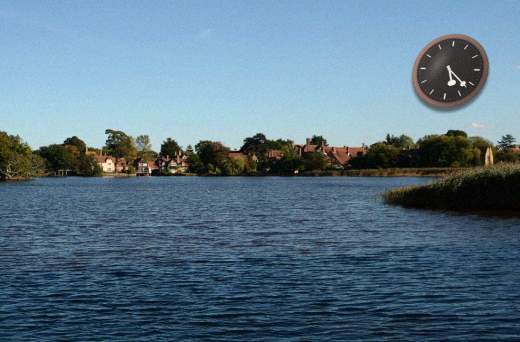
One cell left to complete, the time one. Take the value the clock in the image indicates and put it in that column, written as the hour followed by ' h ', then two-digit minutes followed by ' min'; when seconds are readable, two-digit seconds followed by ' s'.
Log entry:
5 h 22 min
